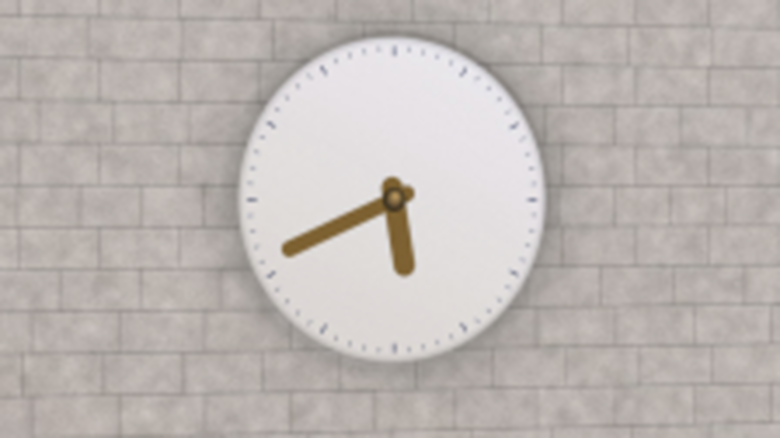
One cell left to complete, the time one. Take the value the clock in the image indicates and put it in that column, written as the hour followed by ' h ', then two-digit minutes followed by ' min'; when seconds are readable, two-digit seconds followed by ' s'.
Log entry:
5 h 41 min
